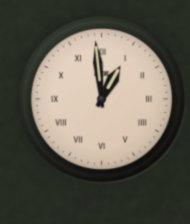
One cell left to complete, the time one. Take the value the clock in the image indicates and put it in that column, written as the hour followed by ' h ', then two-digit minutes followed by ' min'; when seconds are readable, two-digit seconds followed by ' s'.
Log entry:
12 h 59 min
